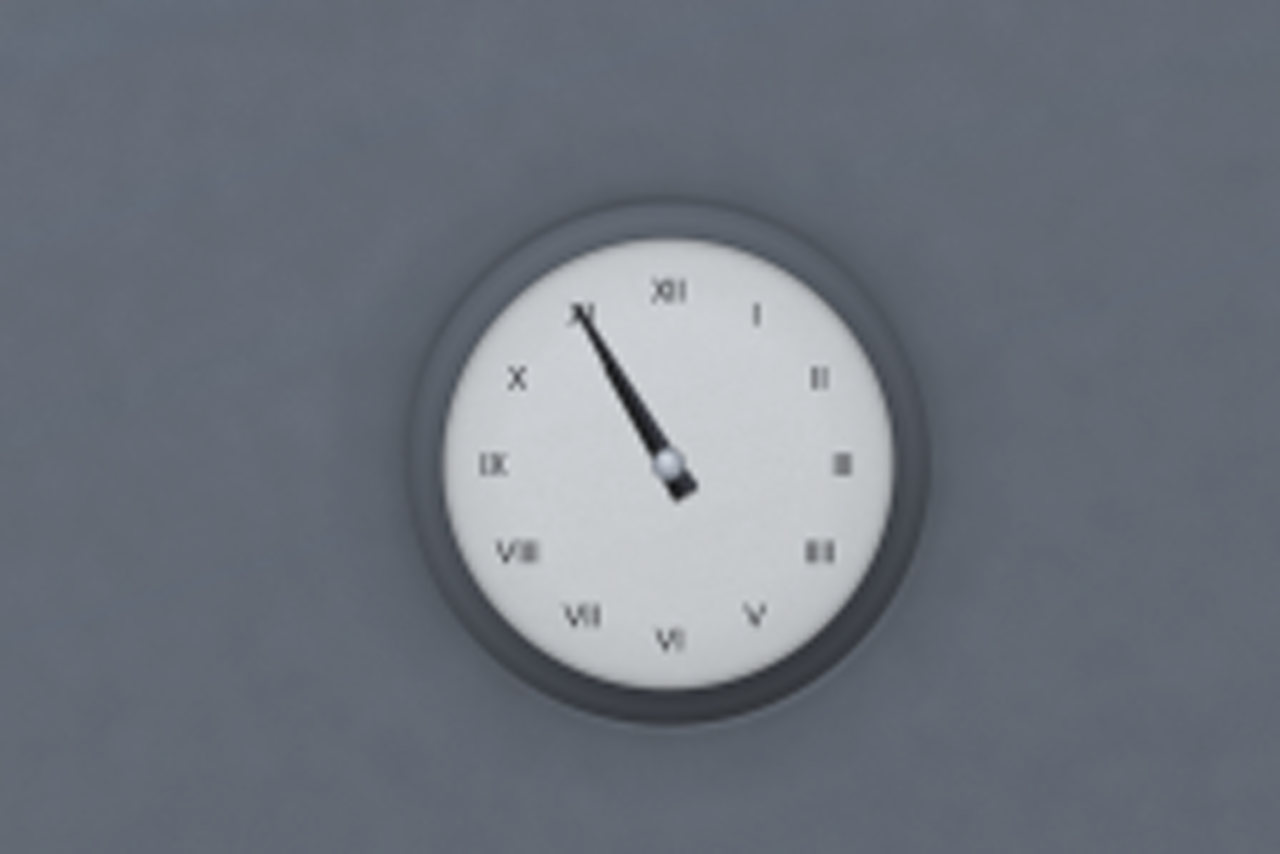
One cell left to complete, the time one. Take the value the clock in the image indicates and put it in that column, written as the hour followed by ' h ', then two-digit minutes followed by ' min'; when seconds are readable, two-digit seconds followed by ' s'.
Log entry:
10 h 55 min
